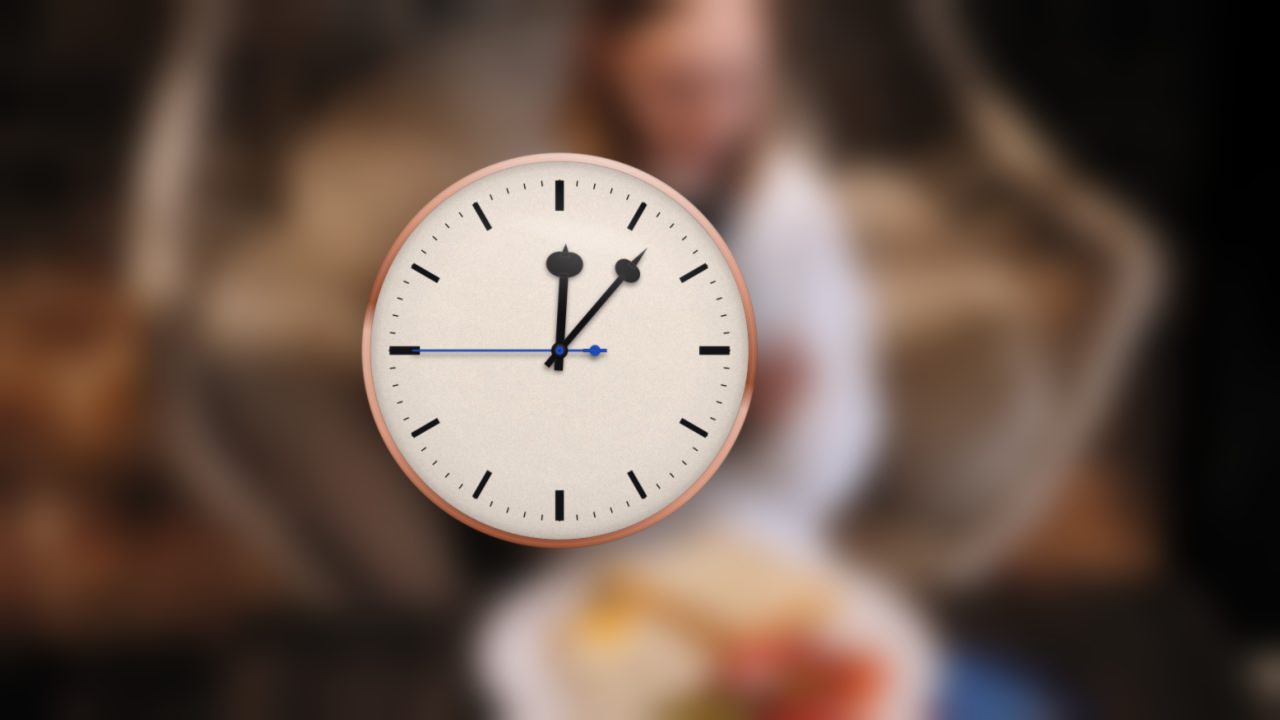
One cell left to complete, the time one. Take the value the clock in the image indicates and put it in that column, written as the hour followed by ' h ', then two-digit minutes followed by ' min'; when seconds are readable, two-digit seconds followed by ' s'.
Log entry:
12 h 06 min 45 s
